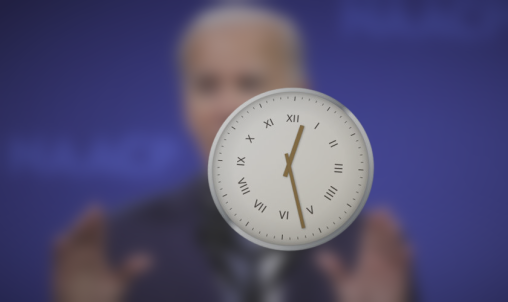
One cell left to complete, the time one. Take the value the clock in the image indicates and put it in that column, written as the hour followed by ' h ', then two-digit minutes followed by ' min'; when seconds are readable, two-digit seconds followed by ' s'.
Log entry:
12 h 27 min
